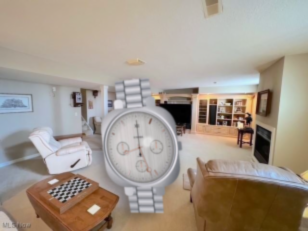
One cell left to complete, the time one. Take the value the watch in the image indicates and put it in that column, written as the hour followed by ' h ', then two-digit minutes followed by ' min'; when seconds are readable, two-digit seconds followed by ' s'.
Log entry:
8 h 27 min
